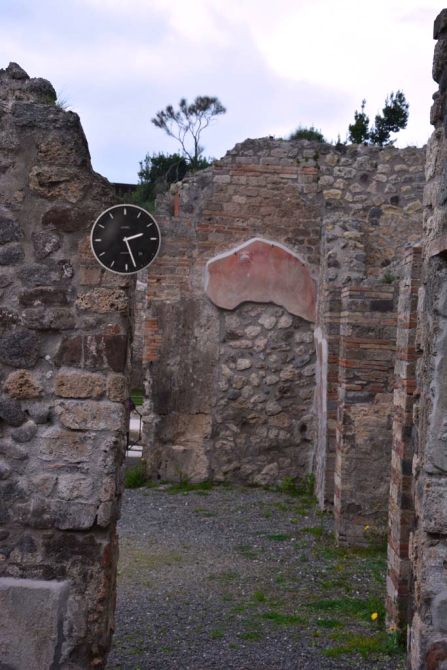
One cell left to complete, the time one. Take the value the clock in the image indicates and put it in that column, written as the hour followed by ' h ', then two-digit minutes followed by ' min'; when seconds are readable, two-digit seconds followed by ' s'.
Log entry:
2 h 27 min
